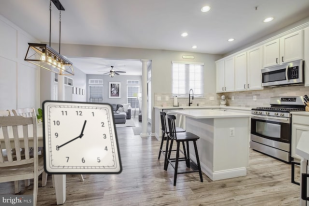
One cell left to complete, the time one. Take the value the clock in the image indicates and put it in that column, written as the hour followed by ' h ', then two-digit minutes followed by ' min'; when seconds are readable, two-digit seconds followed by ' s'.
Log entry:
12 h 40 min
